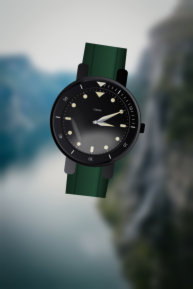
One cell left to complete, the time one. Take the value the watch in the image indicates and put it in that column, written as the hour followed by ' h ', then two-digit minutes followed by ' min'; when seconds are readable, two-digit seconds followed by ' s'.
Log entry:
3 h 10 min
